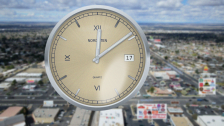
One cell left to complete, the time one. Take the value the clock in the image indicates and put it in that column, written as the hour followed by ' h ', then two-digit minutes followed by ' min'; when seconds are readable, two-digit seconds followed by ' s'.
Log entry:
12 h 09 min
